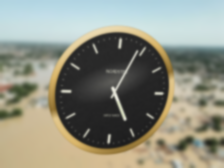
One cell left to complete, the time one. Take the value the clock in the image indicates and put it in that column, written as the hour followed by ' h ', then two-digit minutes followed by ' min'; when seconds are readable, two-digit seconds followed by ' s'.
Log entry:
5 h 04 min
